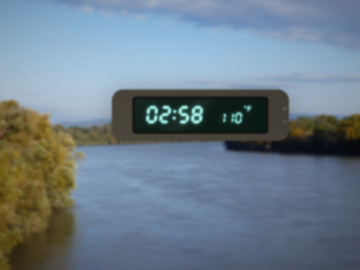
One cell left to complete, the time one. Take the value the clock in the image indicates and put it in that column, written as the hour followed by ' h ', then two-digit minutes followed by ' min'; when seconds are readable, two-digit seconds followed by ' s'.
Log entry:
2 h 58 min
